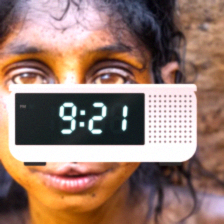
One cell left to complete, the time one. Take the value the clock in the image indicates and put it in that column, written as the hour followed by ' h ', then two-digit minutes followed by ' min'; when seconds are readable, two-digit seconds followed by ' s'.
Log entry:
9 h 21 min
